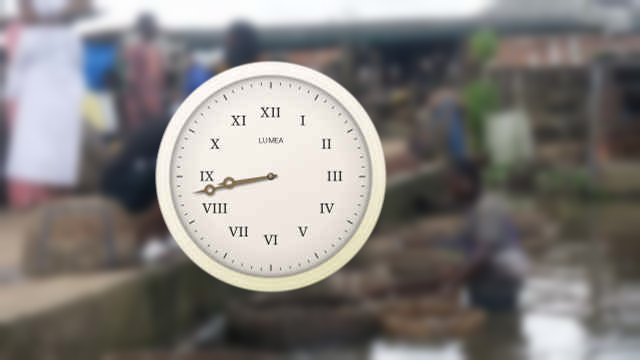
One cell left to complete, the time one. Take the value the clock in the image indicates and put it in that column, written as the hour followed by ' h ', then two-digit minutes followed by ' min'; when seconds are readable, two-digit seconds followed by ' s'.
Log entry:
8 h 43 min
